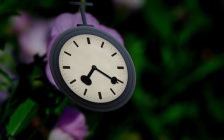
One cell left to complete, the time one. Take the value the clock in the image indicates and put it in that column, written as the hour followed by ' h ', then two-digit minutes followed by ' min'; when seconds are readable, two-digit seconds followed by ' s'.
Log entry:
7 h 21 min
